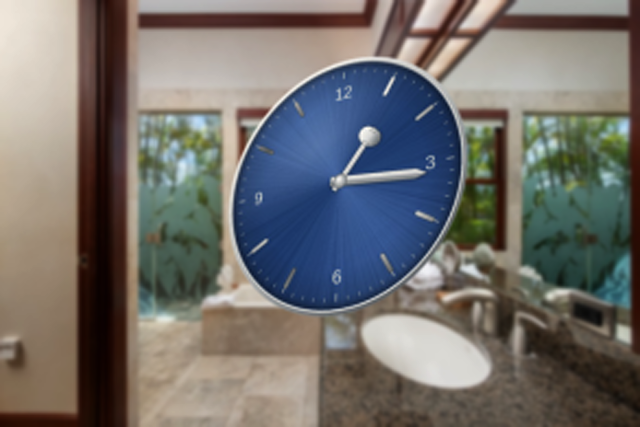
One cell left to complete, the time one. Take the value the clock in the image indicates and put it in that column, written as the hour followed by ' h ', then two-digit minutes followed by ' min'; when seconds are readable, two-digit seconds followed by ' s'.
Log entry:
1 h 16 min
